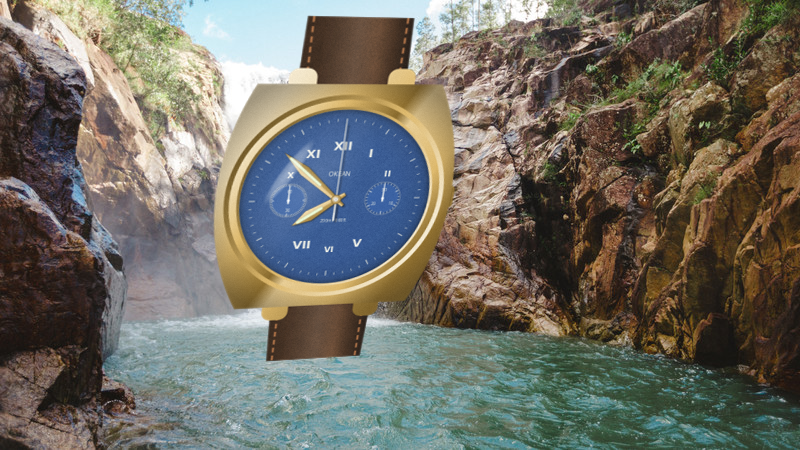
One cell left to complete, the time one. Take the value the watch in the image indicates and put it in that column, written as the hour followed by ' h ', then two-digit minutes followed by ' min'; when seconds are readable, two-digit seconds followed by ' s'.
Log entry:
7 h 52 min
